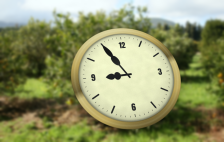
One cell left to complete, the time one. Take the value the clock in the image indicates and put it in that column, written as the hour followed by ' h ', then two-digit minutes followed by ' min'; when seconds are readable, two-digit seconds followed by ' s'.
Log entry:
8 h 55 min
